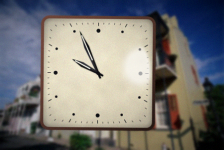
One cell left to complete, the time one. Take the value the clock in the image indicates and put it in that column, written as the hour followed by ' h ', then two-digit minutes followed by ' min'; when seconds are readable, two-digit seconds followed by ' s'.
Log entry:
9 h 56 min
